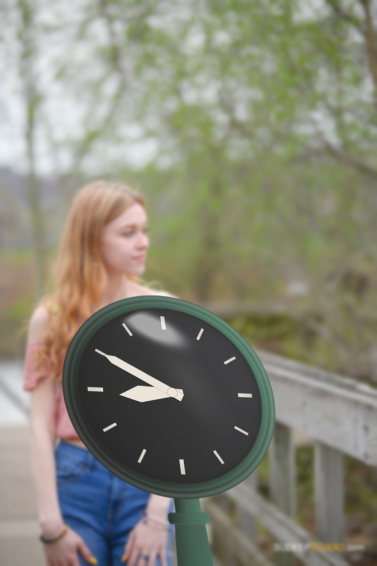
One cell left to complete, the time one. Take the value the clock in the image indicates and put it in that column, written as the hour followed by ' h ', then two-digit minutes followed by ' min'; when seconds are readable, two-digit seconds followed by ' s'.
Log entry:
8 h 50 min
